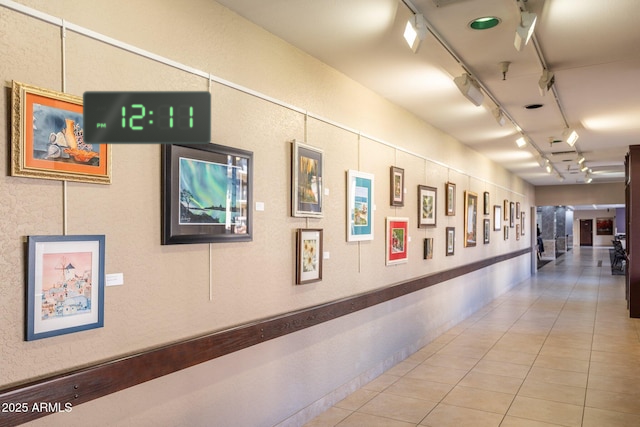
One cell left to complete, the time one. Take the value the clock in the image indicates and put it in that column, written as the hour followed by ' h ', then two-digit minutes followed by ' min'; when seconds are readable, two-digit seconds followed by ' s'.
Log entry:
12 h 11 min
